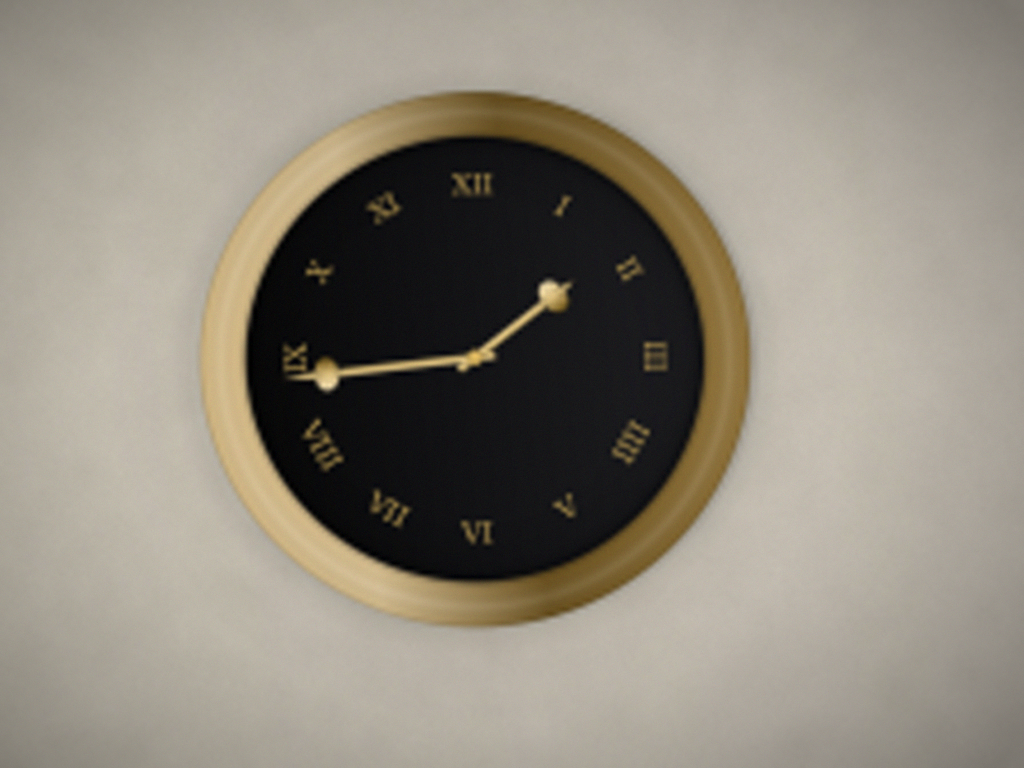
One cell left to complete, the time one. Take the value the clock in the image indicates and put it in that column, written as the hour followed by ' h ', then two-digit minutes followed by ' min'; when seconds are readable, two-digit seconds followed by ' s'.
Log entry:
1 h 44 min
